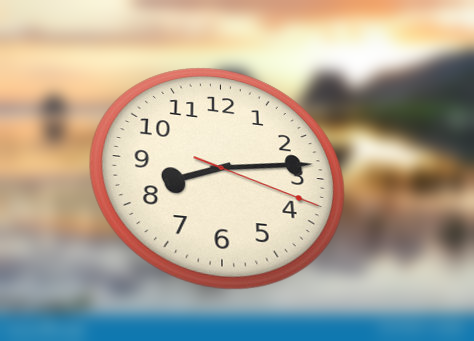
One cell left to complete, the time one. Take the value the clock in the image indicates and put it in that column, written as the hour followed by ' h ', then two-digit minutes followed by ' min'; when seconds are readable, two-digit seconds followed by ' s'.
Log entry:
8 h 13 min 18 s
